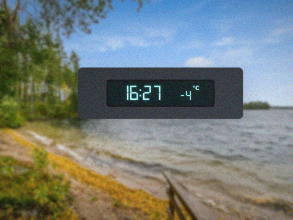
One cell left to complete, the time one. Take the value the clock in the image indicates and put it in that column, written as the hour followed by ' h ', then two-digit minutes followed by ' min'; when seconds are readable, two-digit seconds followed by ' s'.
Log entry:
16 h 27 min
